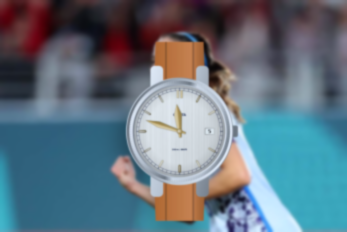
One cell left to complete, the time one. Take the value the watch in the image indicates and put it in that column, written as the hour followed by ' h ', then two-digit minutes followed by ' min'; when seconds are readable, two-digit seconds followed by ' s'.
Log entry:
11 h 48 min
